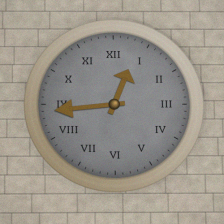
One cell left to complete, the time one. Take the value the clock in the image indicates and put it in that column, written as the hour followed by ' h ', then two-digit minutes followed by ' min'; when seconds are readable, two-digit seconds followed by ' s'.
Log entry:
12 h 44 min
